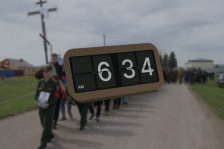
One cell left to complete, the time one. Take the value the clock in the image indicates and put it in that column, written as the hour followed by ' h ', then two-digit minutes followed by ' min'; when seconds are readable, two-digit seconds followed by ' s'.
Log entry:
6 h 34 min
